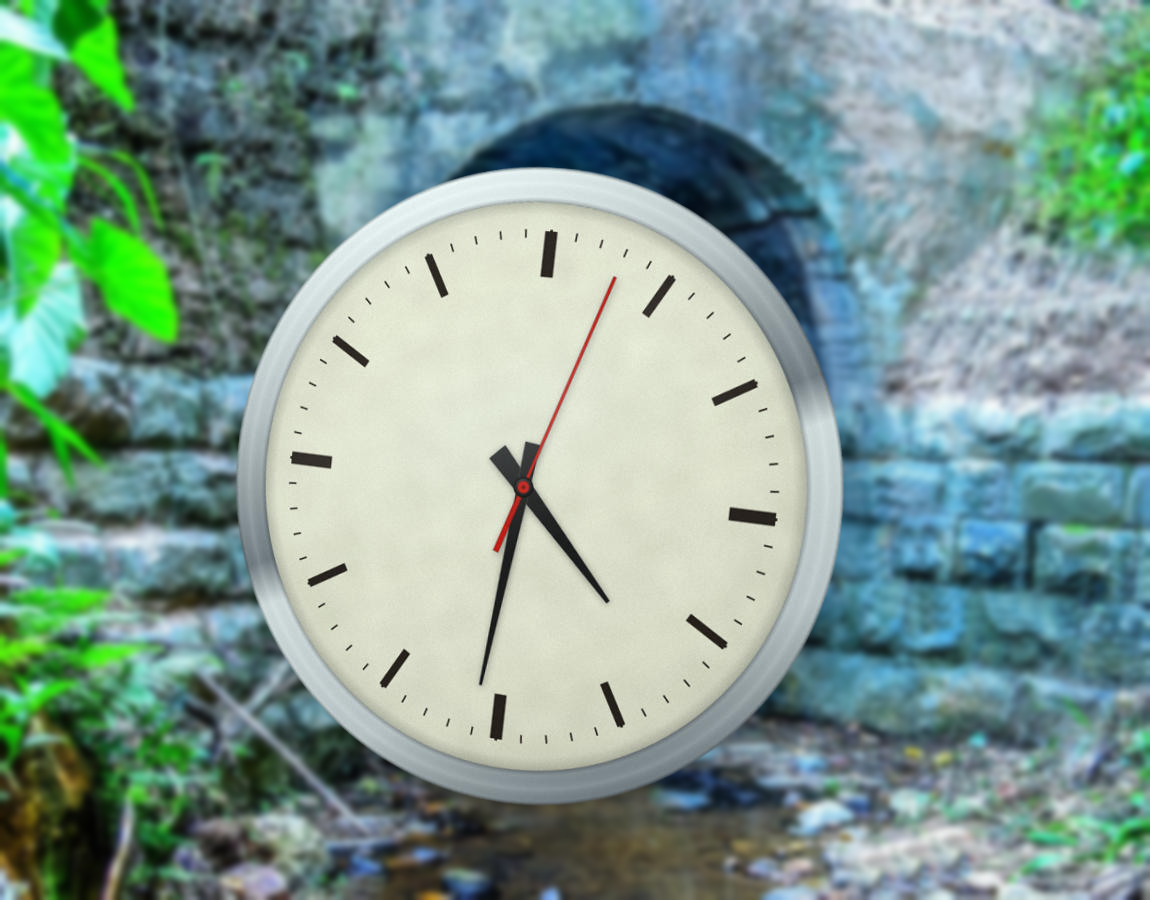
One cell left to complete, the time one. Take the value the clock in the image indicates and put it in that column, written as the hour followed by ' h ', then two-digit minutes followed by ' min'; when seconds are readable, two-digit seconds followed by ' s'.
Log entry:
4 h 31 min 03 s
